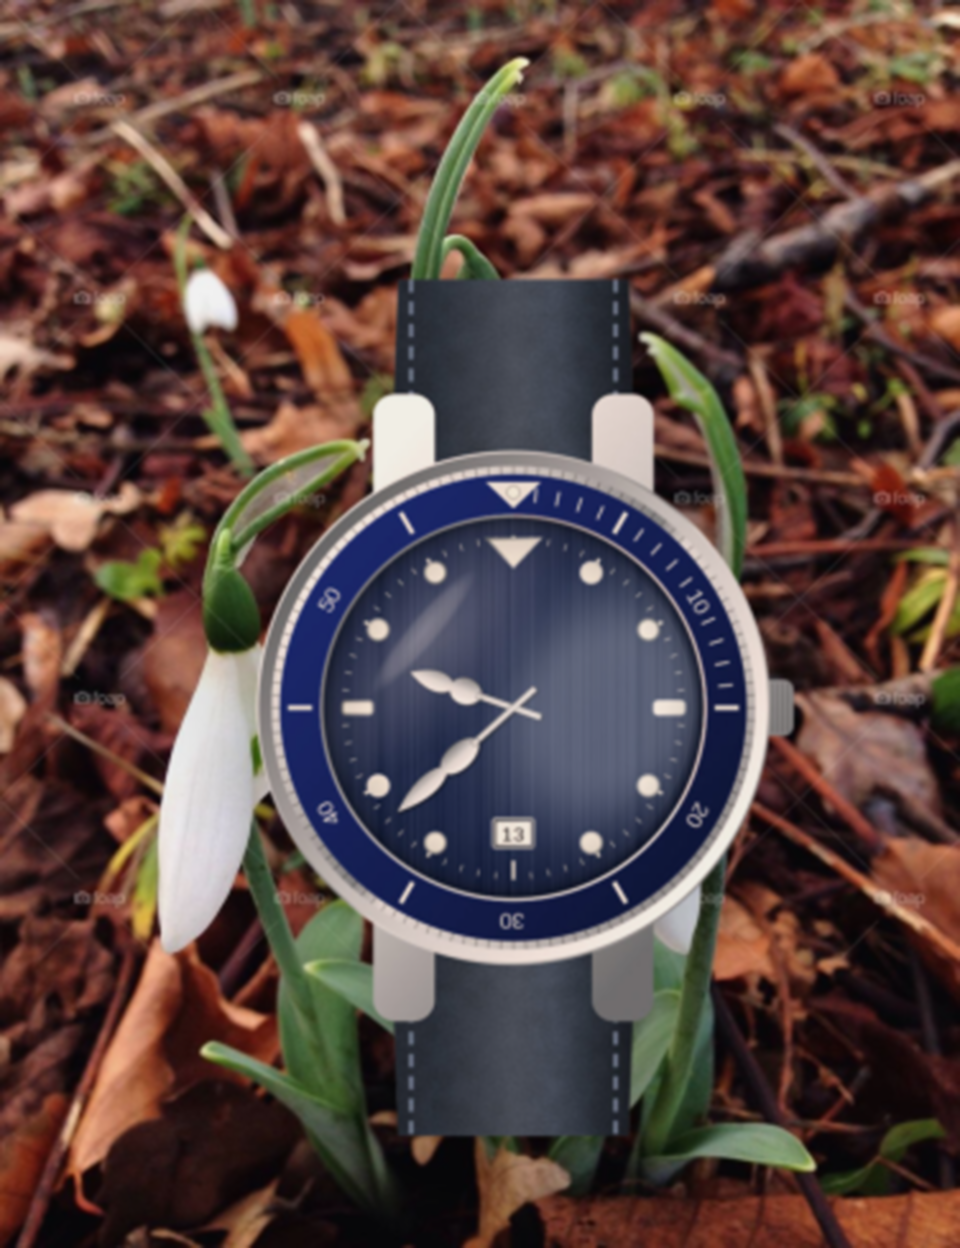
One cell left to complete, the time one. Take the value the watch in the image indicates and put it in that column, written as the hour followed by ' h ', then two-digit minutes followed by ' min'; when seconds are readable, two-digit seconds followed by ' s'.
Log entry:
9 h 38 min
